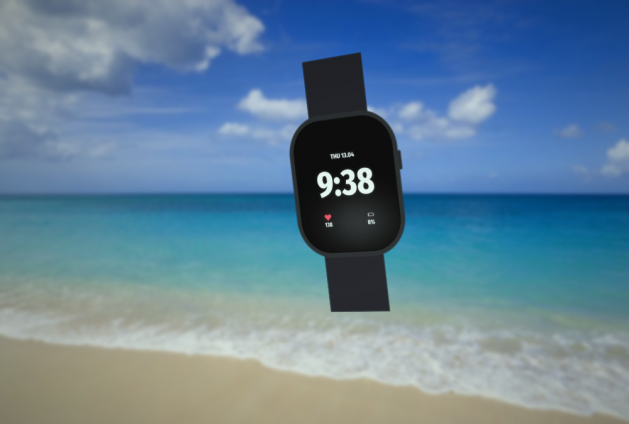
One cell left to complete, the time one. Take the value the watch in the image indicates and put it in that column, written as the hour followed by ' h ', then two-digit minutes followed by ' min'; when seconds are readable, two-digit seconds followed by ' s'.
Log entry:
9 h 38 min
